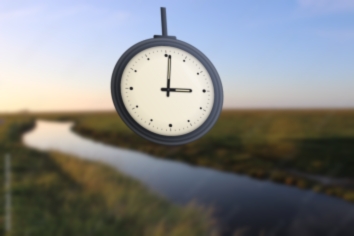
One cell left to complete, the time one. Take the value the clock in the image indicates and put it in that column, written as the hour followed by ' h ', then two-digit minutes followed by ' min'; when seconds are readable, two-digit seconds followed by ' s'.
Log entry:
3 h 01 min
